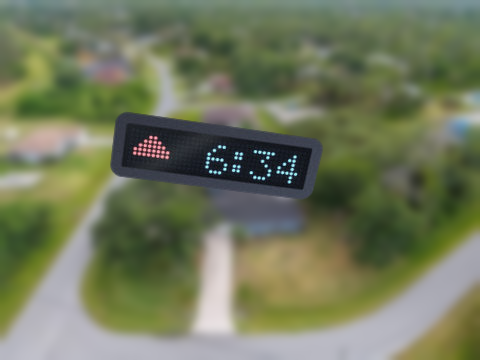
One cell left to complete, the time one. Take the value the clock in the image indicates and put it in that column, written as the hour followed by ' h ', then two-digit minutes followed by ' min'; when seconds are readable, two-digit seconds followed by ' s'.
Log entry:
6 h 34 min
